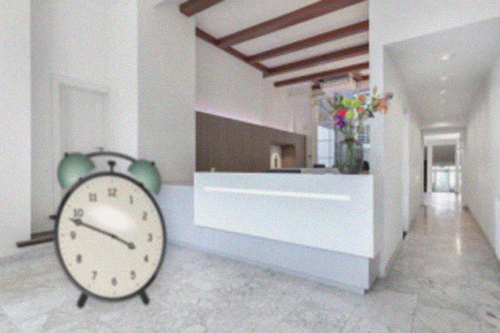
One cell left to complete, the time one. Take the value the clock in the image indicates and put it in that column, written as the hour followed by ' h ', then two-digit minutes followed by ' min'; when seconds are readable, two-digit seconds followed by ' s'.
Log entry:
3 h 48 min
